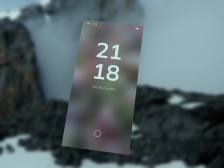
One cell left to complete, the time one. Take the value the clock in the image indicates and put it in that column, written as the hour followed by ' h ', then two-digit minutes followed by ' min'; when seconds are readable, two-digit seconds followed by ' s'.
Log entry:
21 h 18 min
